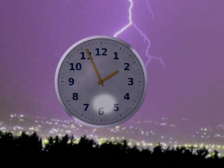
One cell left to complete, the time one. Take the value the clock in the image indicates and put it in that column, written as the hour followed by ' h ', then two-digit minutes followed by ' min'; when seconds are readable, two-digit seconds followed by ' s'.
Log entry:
1 h 56 min
